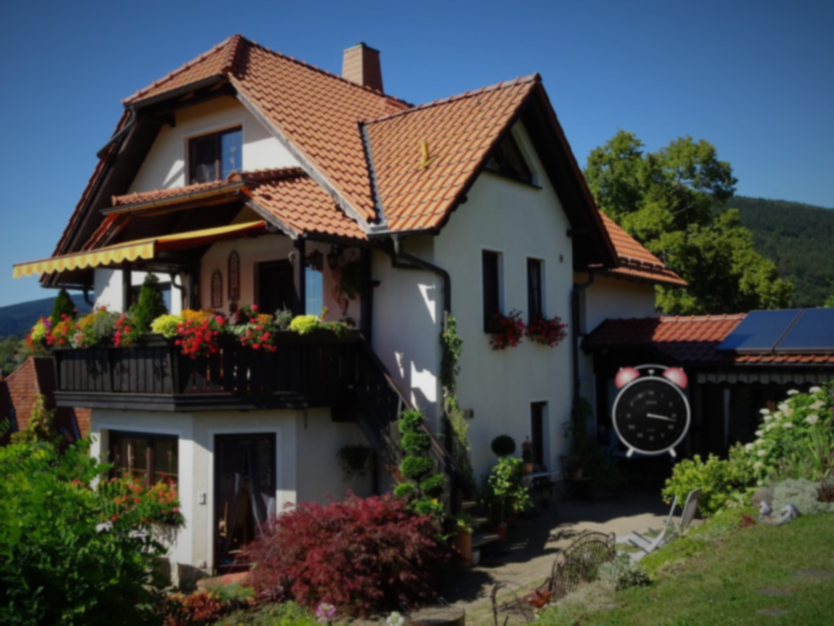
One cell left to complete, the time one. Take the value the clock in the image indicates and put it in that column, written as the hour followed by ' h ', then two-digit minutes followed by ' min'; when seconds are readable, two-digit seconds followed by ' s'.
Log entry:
3 h 17 min
